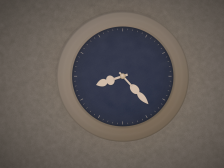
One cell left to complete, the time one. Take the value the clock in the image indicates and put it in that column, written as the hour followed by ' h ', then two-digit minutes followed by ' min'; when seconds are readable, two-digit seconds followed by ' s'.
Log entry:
8 h 23 min
